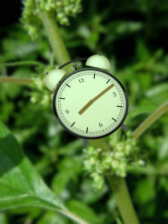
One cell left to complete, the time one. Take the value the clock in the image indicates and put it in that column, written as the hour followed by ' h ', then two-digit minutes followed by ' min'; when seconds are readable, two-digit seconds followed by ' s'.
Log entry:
8 h 12 min
